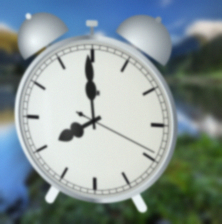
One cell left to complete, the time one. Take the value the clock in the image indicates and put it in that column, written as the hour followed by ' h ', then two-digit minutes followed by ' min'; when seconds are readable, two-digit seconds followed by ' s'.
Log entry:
7 h 59 min 19 s
